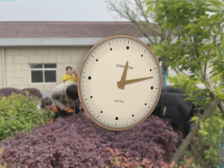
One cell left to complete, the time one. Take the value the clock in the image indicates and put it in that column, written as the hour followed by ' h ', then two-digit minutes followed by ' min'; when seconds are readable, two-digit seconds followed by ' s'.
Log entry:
12 h 12 min
